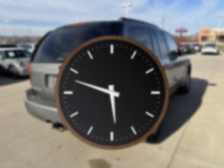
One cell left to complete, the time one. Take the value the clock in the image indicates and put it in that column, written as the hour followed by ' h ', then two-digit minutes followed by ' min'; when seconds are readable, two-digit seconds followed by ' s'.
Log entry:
5 h 48 min
